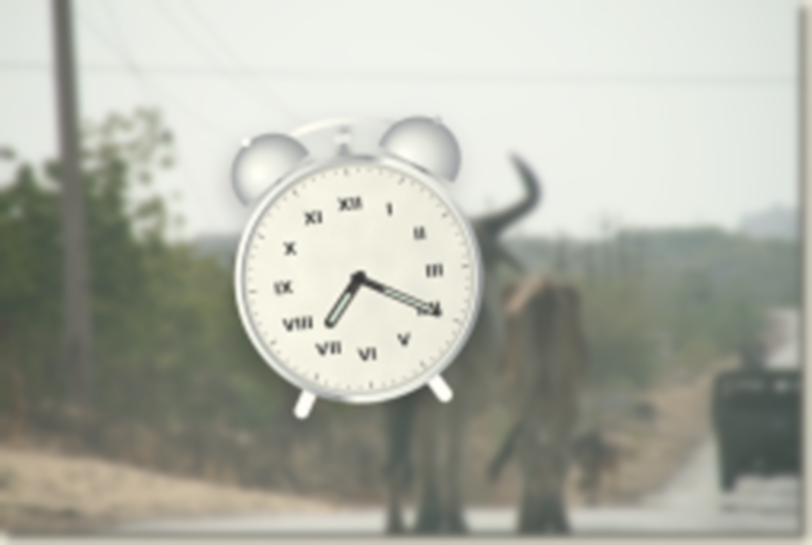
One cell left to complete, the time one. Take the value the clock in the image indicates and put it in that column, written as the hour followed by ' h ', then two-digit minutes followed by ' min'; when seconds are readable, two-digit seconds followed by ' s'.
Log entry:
7 h 20 min
